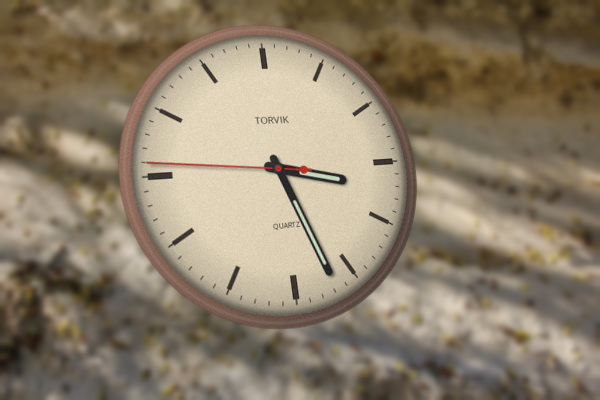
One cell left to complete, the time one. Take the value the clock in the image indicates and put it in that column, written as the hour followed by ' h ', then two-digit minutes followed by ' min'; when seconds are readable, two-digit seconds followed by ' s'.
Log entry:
3 h 26 min 46 s
